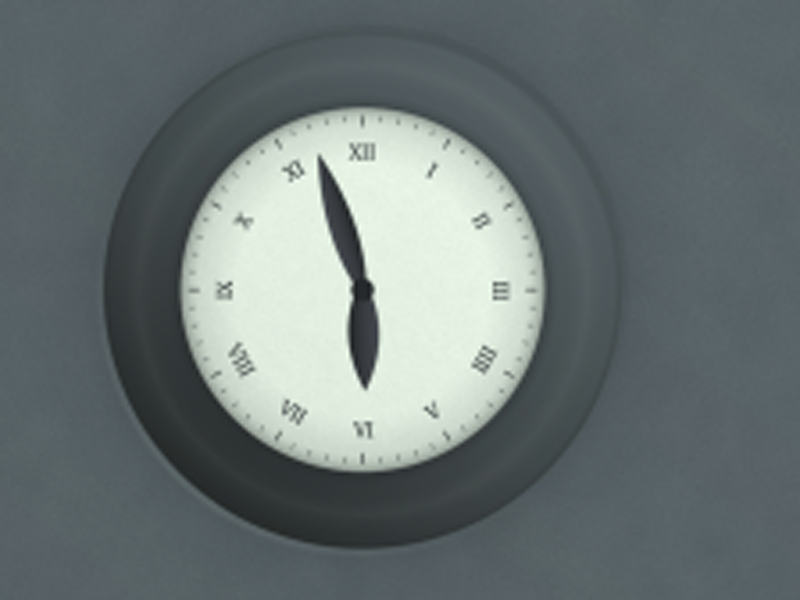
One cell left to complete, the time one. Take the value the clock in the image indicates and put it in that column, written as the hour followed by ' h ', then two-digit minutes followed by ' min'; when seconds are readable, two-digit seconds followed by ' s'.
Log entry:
5 h 57 min
